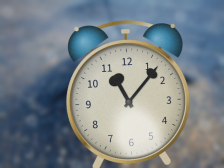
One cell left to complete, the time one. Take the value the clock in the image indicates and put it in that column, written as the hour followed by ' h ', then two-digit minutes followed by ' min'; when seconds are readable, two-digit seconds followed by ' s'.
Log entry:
11 h 07 min
